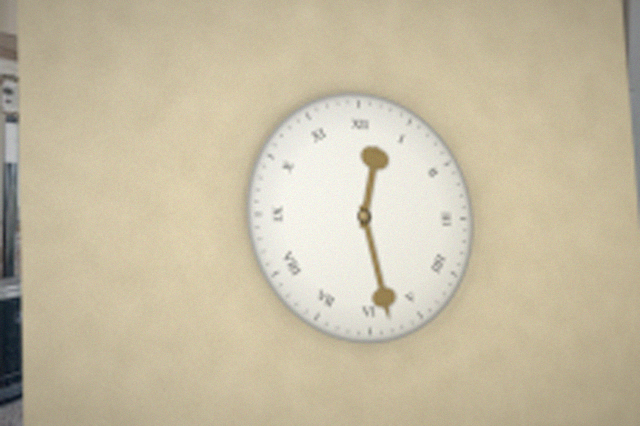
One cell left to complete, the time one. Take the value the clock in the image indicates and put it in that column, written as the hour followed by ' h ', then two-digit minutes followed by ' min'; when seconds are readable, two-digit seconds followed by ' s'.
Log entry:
12 h 28 min
